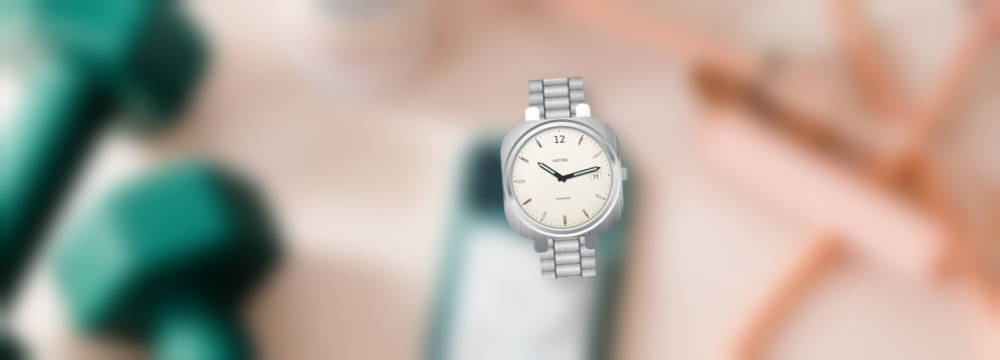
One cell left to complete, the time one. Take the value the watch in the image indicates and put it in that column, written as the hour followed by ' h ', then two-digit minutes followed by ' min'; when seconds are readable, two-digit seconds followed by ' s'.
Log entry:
10 h 13 min
